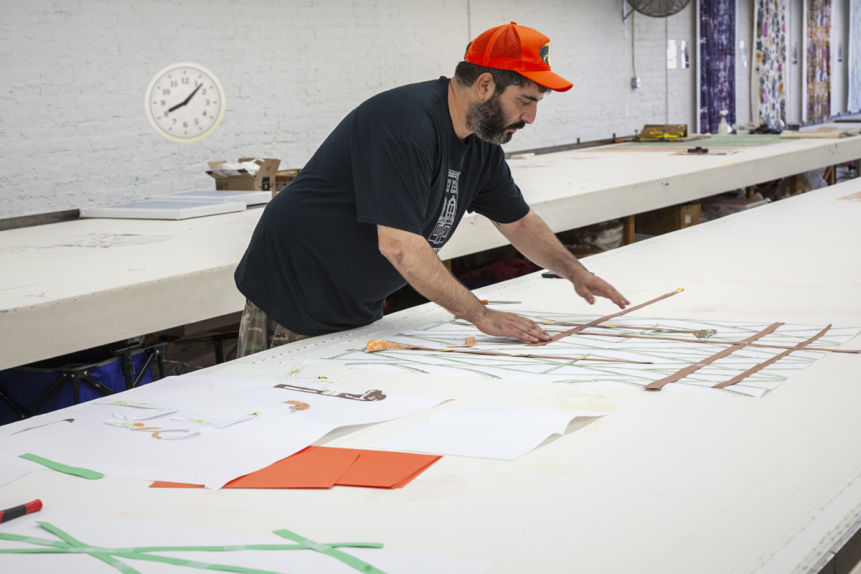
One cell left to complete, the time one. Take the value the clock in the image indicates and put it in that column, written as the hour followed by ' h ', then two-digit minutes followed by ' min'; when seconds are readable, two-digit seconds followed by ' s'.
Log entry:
8 h 07 min
